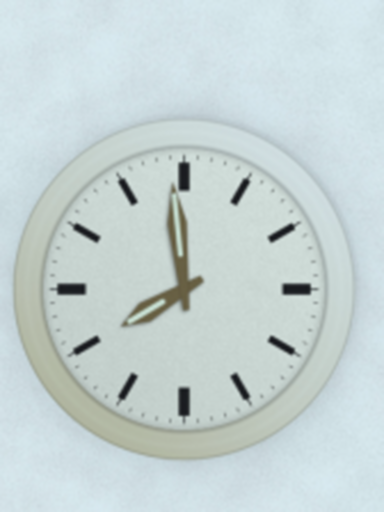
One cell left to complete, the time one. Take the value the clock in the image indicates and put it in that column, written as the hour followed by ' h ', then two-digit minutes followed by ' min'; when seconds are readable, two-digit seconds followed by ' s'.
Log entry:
7 h 59 min
